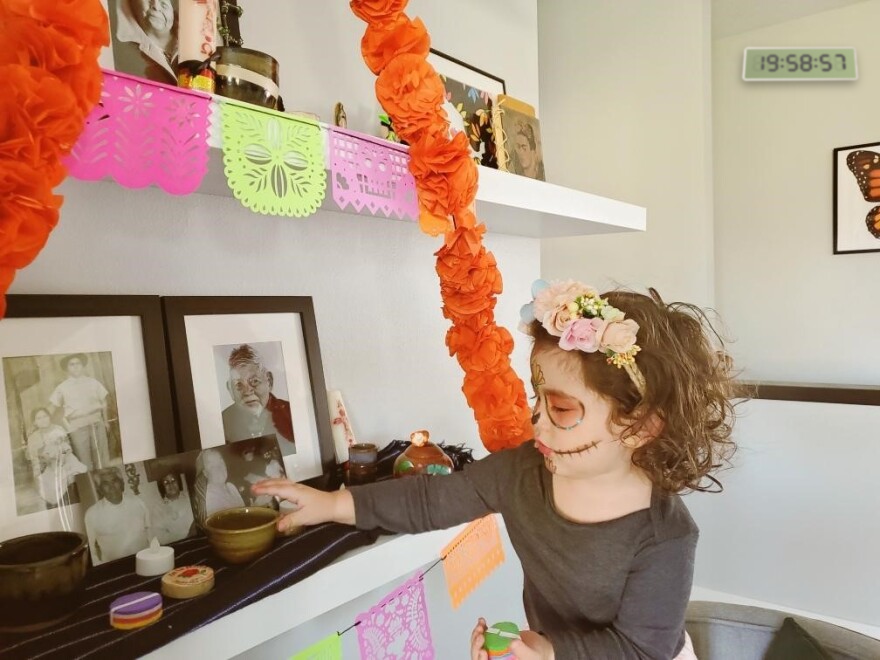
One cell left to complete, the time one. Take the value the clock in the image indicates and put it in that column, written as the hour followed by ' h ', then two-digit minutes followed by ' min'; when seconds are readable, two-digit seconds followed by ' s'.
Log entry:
19 h 58 min 57 s
